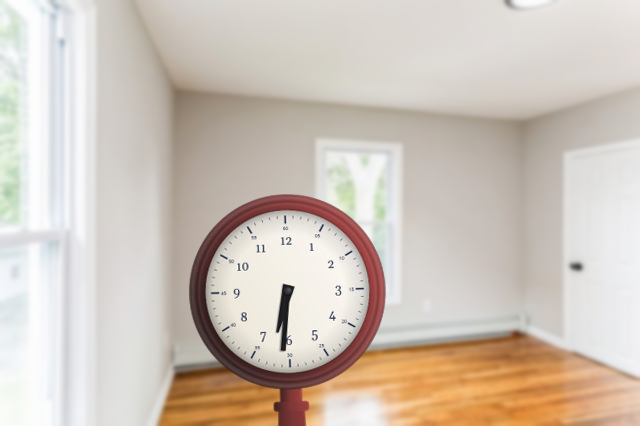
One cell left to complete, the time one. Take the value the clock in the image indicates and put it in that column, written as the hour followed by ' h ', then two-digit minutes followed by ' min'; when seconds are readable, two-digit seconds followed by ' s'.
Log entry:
6 h 31 min
